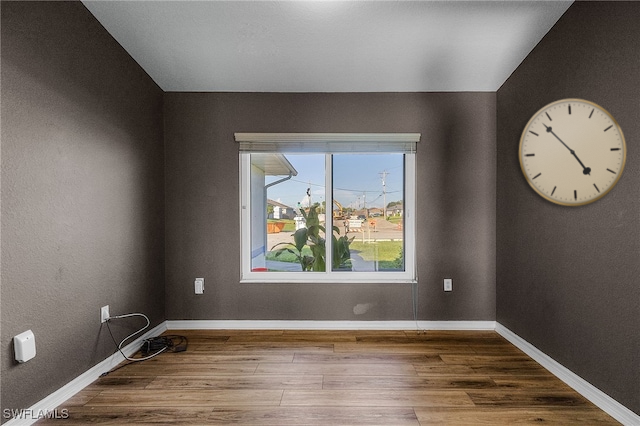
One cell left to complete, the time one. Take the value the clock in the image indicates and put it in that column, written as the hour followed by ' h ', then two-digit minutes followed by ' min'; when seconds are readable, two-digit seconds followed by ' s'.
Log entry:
4 h 53 min
